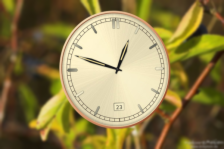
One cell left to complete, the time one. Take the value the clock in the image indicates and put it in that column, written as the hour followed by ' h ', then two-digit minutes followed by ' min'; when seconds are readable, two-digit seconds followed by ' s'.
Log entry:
12 h 48 min
